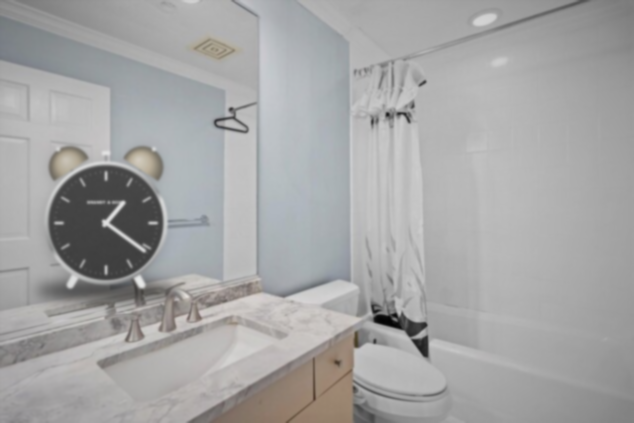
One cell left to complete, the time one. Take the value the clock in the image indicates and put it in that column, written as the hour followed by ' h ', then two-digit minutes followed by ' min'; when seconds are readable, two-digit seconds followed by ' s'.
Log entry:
1 h 21 min
